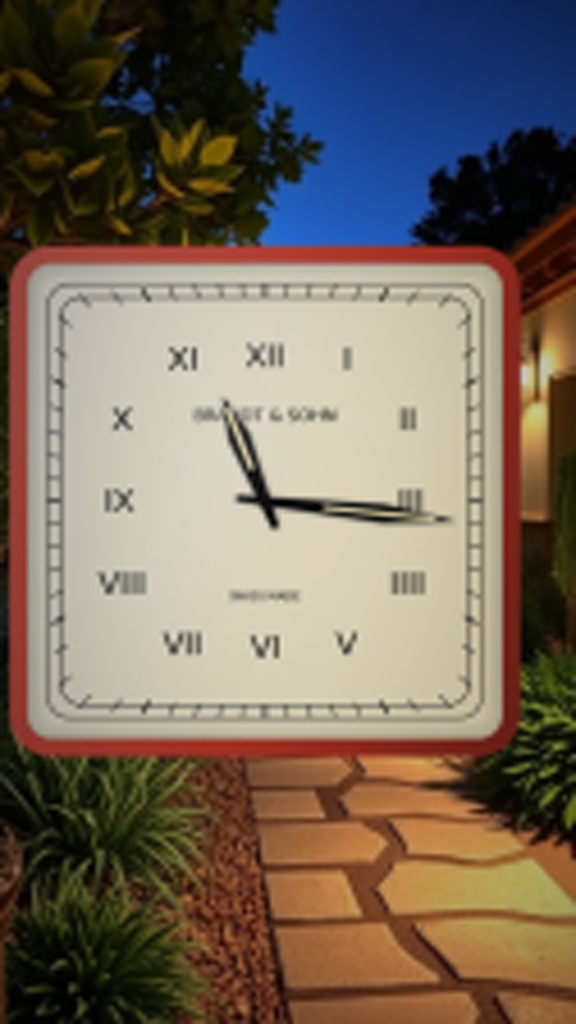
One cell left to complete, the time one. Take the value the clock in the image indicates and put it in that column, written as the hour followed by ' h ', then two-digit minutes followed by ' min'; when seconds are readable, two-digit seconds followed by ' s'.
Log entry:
11 h 16 min
